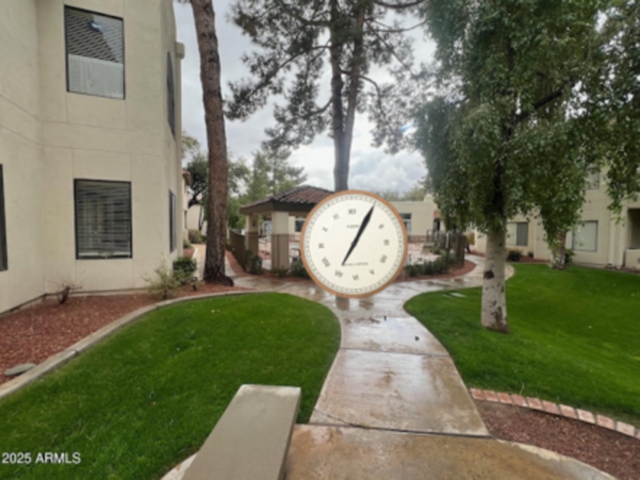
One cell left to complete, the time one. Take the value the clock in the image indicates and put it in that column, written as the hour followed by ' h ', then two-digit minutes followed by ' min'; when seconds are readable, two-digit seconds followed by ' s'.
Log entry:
7 h 05 min
